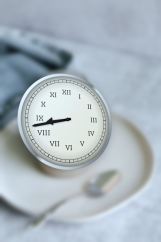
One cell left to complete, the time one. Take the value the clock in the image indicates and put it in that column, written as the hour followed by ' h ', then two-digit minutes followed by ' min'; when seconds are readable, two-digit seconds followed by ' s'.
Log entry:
8 h 43 min
